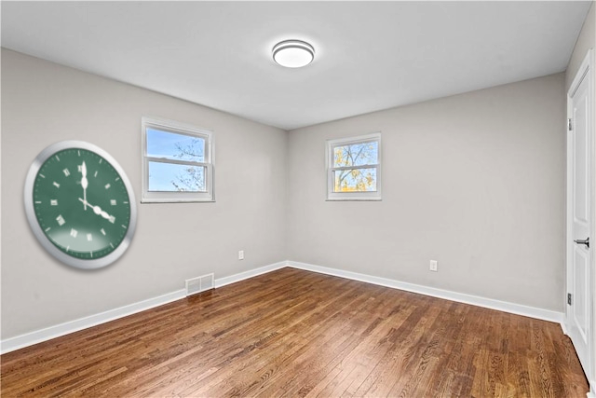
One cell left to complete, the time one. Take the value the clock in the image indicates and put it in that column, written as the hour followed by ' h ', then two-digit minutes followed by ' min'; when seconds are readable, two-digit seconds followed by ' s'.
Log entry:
4 h 01 min
